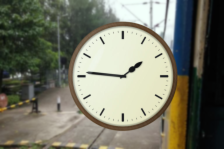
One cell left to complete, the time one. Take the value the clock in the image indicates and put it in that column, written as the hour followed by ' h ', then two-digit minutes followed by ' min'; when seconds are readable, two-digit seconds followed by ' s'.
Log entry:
1 h 46 min
